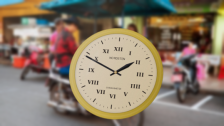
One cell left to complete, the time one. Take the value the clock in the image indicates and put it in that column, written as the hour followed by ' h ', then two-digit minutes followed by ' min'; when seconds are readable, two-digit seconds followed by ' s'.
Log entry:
1 h 49 min
